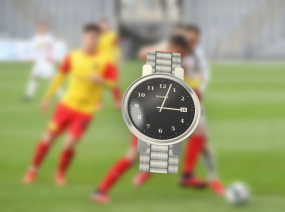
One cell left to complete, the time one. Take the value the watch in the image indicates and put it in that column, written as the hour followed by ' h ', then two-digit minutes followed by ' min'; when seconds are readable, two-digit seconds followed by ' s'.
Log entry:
3 h 03 min
